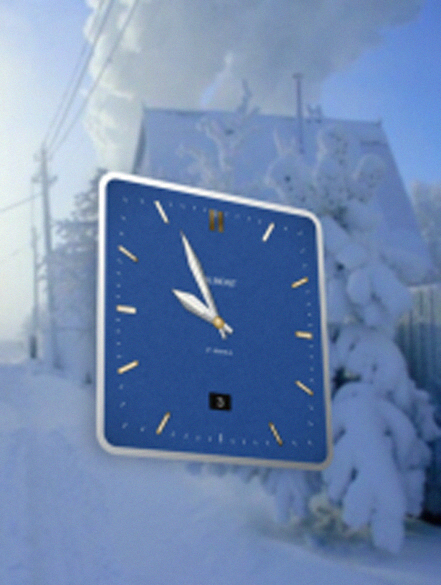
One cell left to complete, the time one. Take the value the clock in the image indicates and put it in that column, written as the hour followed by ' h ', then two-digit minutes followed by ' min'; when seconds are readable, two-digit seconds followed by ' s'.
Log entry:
9 h 56 min
